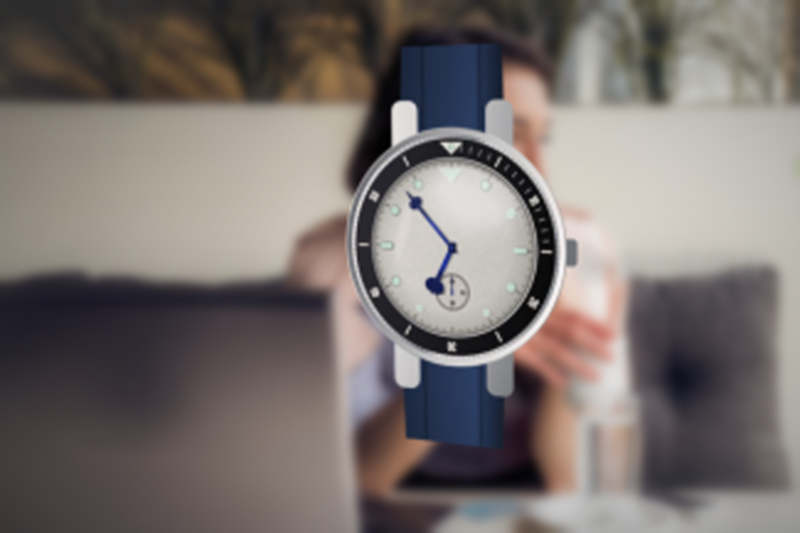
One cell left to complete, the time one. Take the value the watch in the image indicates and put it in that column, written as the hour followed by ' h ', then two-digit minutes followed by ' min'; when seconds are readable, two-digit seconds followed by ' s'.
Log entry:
6 h 53 min
